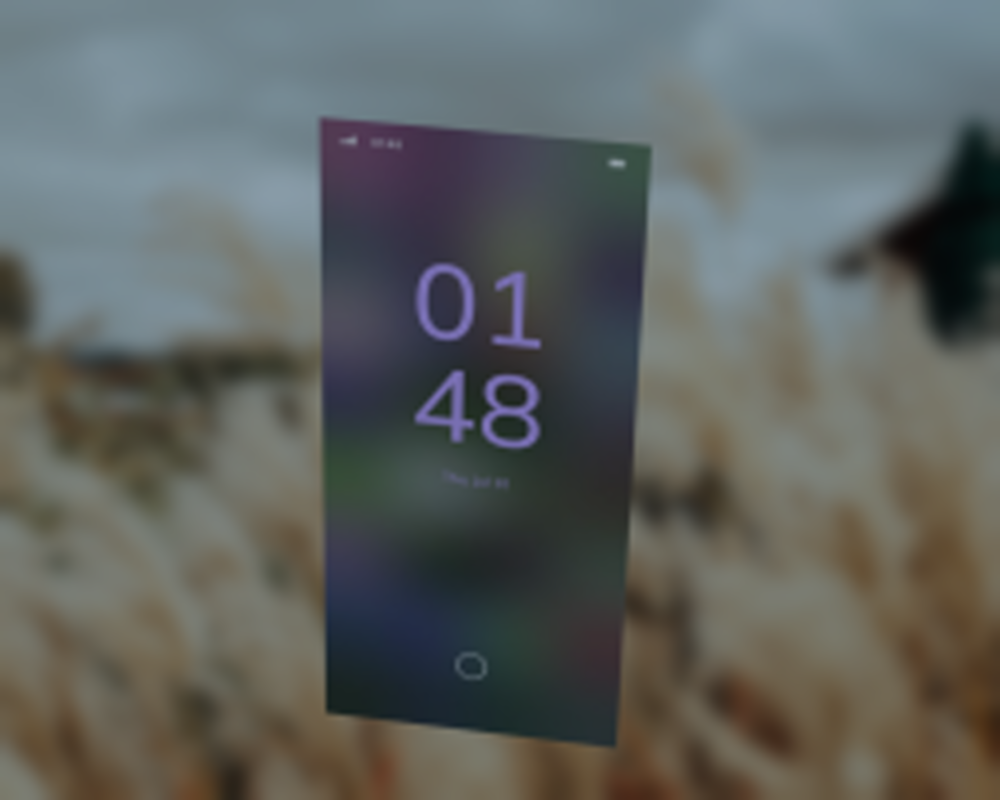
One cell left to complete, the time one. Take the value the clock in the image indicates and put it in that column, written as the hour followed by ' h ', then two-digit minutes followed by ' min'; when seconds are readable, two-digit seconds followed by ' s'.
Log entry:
1 h 48 min
